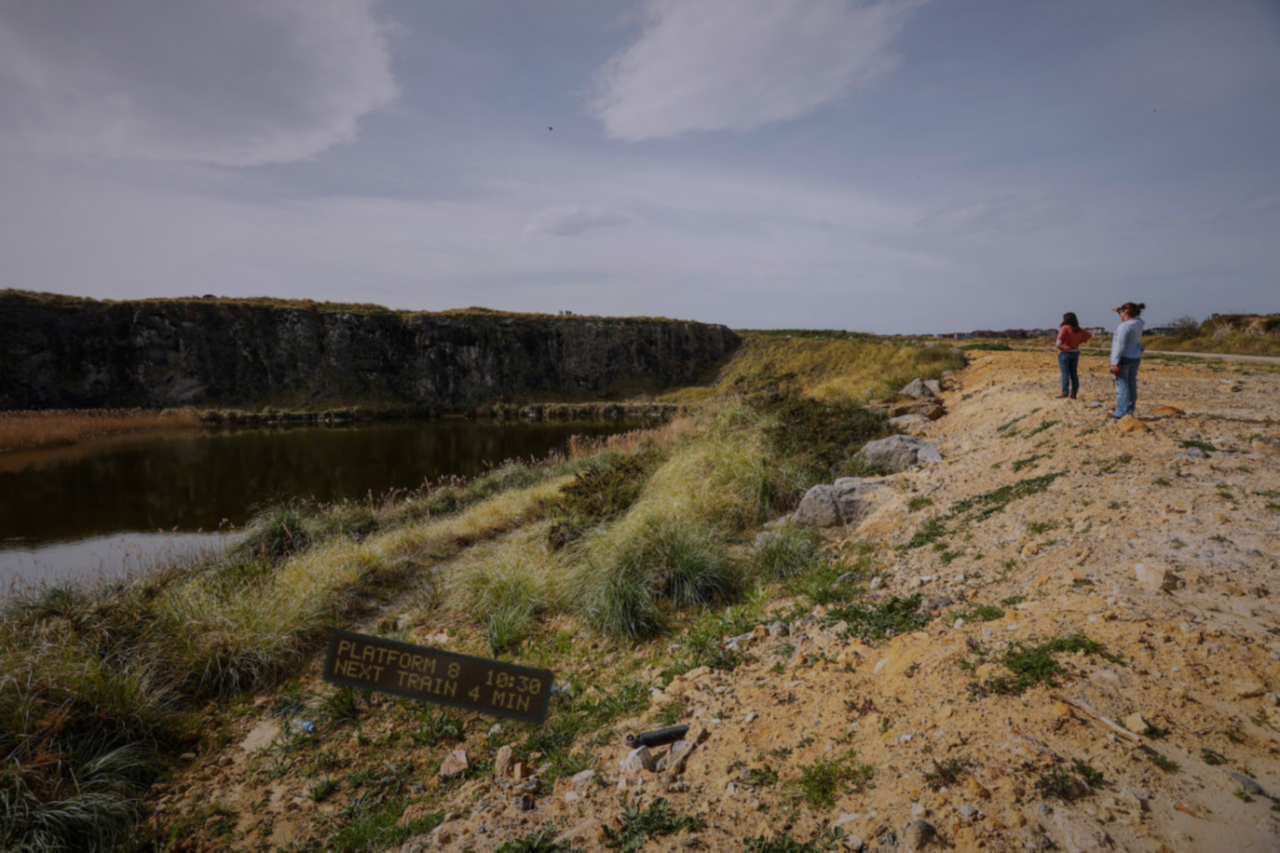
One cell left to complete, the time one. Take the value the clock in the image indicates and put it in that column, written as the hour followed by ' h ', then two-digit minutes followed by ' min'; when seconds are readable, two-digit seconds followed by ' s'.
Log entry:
10 h 30 min
